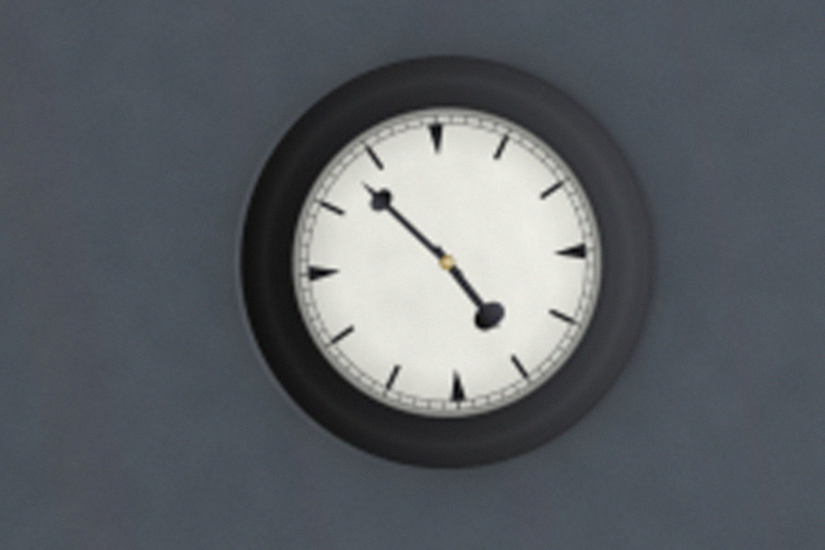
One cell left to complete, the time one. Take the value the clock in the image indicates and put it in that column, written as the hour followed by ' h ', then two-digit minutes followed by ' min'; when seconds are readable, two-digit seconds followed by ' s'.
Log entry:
4 h 53 min
